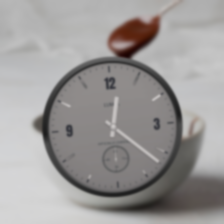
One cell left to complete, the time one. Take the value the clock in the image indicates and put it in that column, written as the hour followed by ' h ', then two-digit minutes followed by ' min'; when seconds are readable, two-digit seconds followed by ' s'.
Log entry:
12 h 22 min
